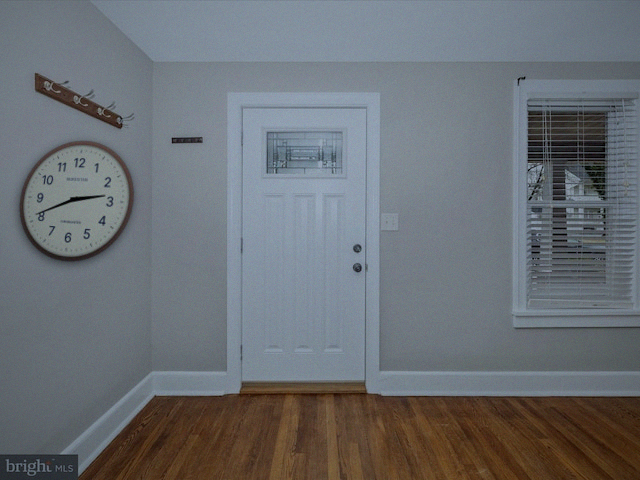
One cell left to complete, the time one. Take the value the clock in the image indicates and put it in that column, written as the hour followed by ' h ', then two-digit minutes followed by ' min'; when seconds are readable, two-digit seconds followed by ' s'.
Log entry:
2 h 41 min
